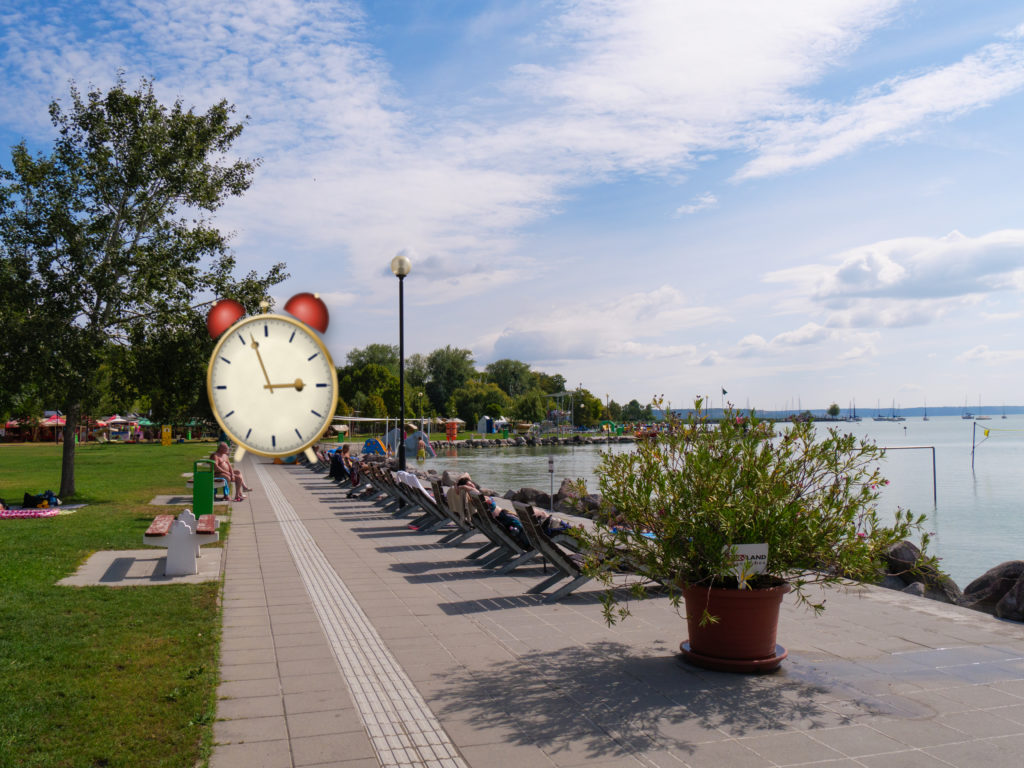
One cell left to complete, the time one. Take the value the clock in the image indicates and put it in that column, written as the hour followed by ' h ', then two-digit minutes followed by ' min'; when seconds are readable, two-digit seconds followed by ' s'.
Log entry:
2 h 57 min
